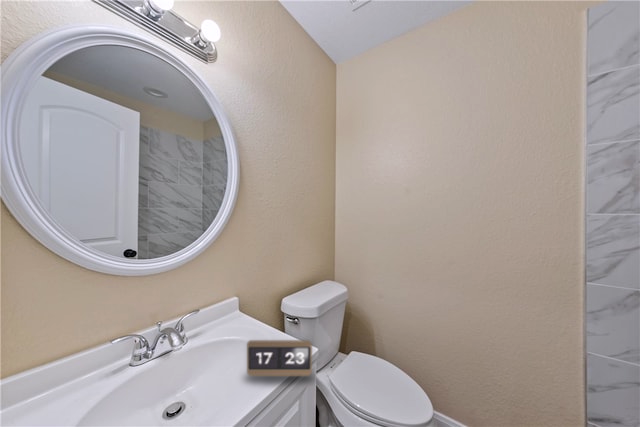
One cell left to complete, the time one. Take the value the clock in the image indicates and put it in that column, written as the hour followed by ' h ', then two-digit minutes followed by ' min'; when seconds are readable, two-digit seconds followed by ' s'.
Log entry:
17 h 23 min
